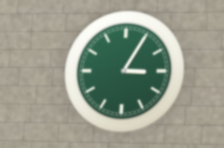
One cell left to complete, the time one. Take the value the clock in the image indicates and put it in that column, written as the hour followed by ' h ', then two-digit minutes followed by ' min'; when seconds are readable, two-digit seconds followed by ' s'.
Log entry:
3 h 05 min
